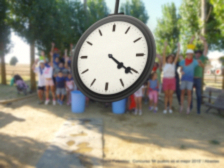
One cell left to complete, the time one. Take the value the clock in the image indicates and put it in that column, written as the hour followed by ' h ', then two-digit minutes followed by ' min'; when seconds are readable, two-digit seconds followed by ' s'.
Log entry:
4 h 21 min
